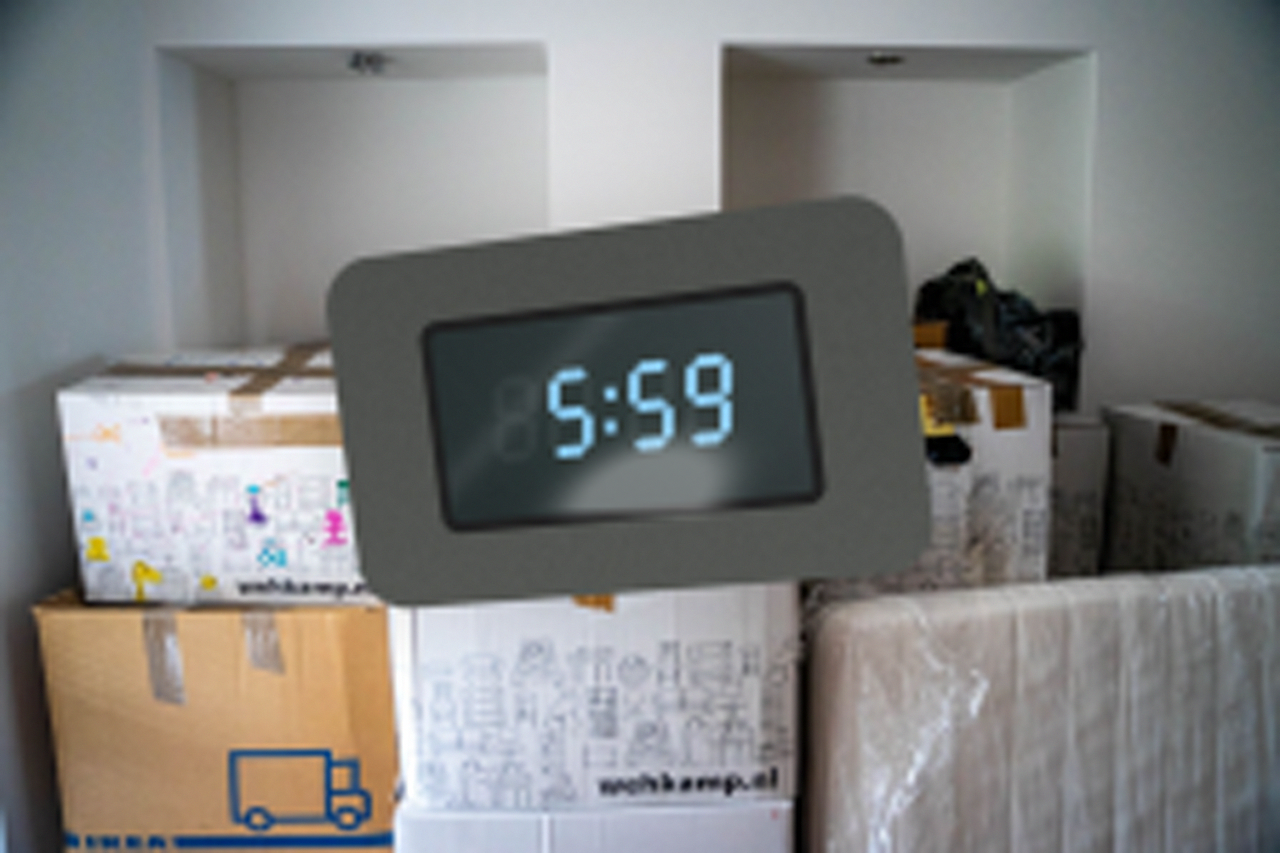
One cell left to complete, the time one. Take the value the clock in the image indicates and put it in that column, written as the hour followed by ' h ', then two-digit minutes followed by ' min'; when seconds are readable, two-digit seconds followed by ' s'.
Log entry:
5 h 59 min
